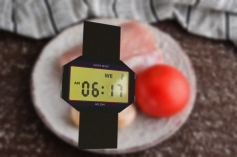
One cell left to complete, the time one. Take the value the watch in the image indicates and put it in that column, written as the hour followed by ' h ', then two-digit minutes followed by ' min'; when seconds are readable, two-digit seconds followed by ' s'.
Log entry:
6 h 17 min
